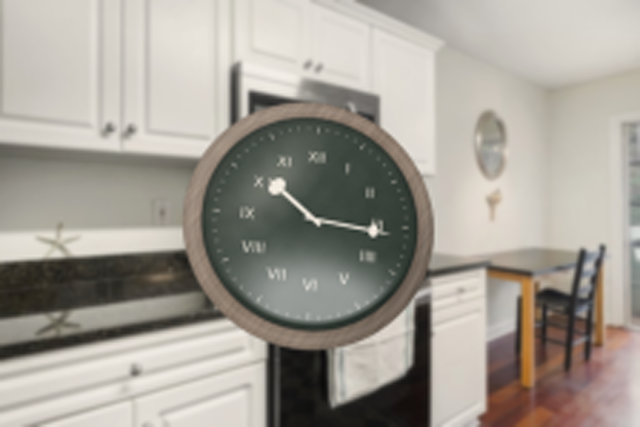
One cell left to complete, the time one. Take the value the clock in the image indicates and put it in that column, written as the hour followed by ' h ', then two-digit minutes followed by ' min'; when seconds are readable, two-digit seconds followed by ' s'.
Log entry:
10 h 16 min
